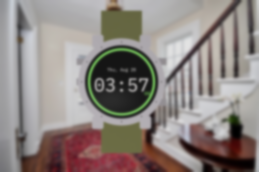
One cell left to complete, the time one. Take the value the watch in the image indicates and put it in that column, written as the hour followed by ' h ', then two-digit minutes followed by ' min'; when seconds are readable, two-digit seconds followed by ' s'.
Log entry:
3 h 57 min
